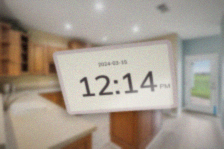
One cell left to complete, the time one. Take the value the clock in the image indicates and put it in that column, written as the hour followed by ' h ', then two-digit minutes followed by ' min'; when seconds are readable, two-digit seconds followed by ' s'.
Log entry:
12 h 14 min
